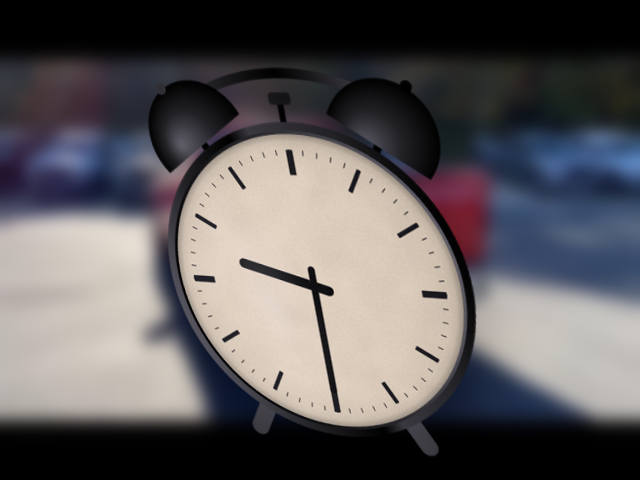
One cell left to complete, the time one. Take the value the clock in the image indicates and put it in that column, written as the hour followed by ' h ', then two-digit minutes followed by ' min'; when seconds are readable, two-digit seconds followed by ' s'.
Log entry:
9 h 30 min
